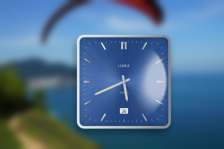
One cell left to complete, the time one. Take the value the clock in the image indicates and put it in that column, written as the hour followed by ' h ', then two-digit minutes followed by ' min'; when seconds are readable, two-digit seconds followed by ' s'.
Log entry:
5 h 41 min
